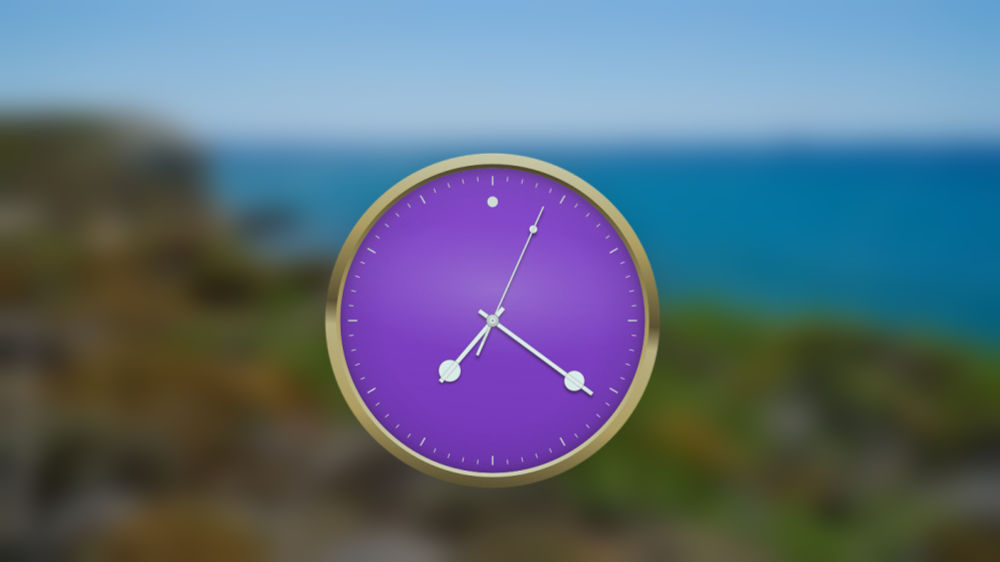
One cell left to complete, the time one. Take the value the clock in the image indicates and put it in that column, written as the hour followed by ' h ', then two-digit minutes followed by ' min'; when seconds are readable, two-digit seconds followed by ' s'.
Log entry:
7 h 21 min 04 s
